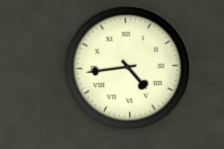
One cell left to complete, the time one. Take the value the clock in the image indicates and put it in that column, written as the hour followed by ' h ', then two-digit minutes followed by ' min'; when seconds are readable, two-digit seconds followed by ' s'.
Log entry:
4 h 44 min
